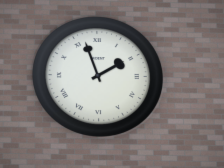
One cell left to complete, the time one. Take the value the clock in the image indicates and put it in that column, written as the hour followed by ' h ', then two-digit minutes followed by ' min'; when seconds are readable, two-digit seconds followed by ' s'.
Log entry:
1 h 57 min
